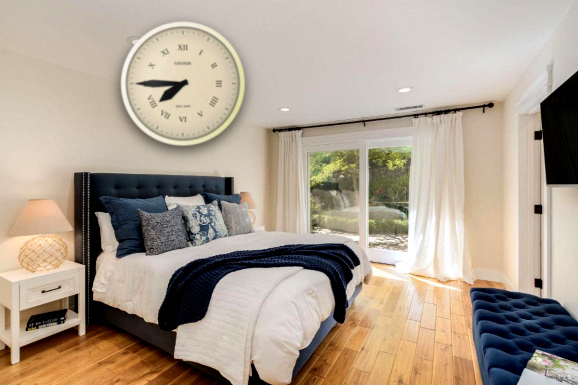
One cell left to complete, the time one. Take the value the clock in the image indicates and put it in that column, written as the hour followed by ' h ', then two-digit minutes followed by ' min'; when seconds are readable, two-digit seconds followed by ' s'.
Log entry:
7 h 45 min
